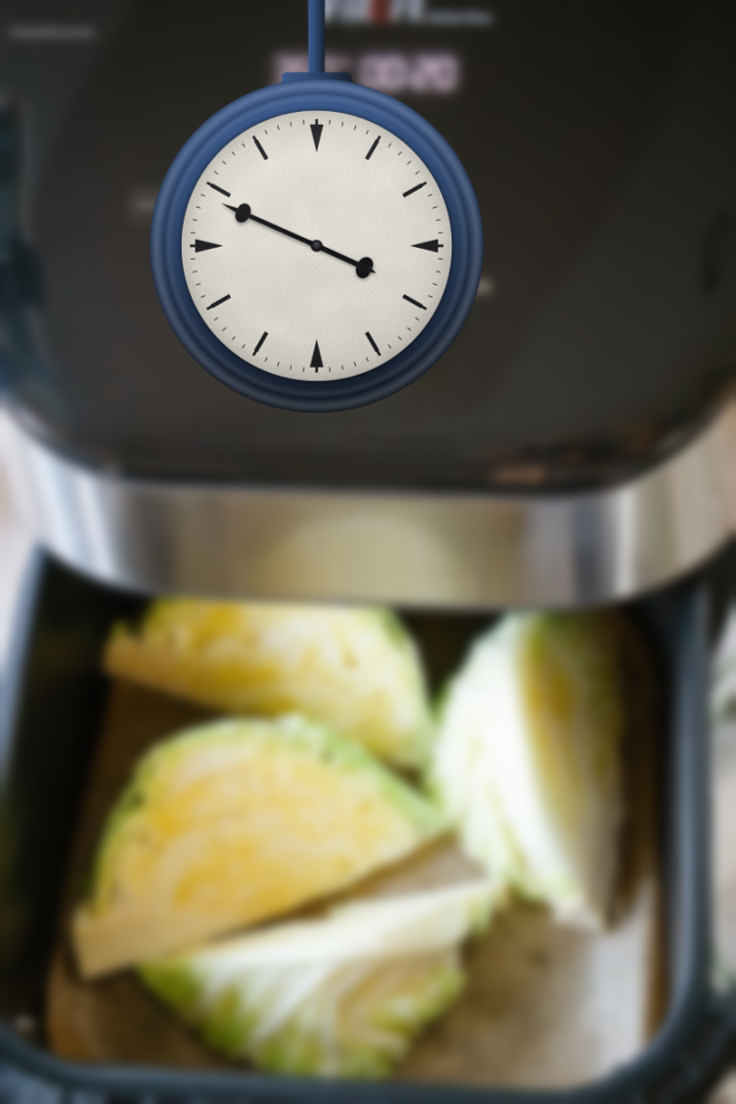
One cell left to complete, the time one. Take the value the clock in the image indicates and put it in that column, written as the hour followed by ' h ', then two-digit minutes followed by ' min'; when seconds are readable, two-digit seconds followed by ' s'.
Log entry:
3 h 49 min
